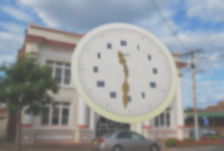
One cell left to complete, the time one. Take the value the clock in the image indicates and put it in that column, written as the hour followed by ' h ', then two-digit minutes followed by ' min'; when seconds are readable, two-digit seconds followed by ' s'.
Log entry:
11 h 31 min
